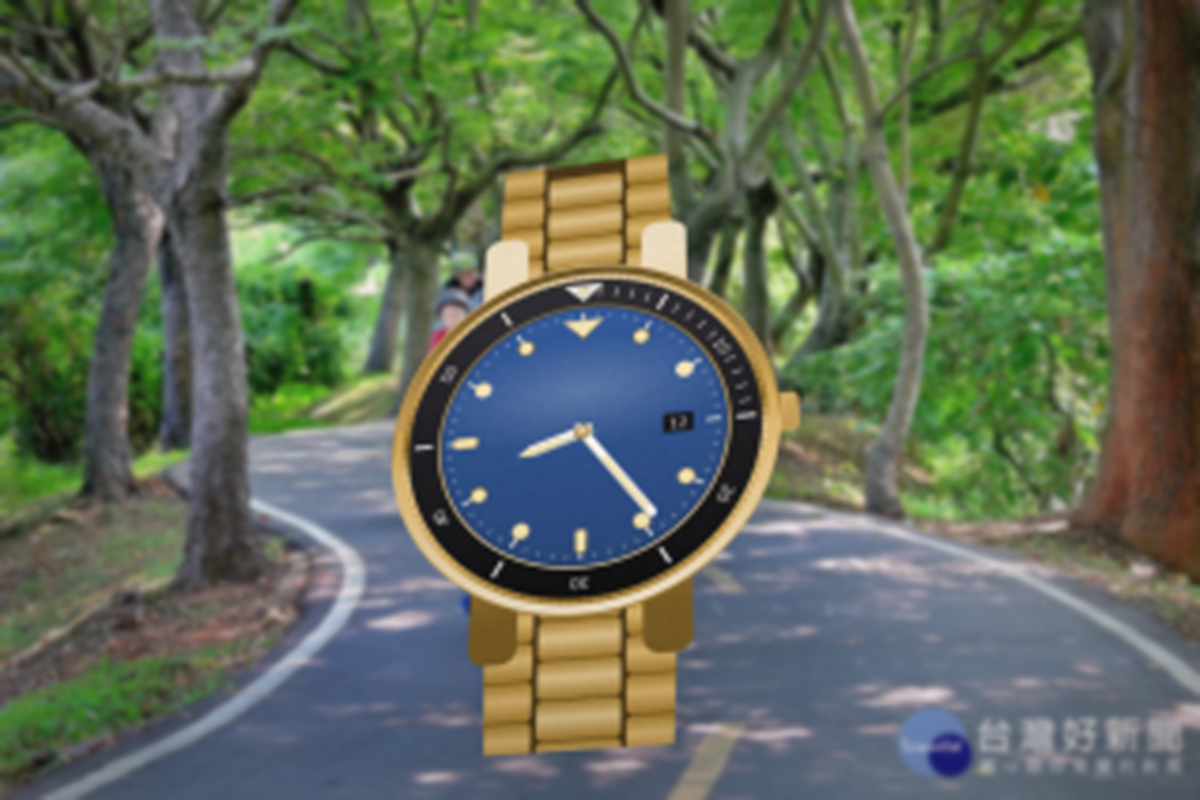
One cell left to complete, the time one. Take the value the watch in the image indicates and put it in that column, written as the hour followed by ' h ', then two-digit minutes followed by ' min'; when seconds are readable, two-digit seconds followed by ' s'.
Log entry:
8 h 24 min
